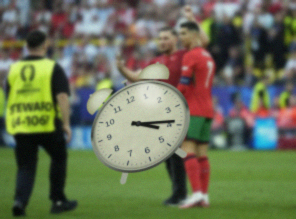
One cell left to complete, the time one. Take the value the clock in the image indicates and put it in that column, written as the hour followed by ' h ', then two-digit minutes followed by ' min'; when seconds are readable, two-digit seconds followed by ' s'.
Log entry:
4 h 19 min
